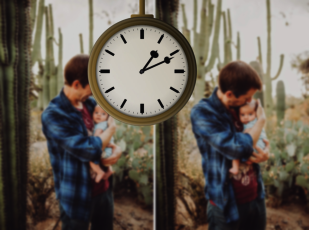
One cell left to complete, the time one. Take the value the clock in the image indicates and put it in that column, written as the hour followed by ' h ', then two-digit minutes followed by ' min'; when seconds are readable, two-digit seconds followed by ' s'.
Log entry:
1 h 11 min
